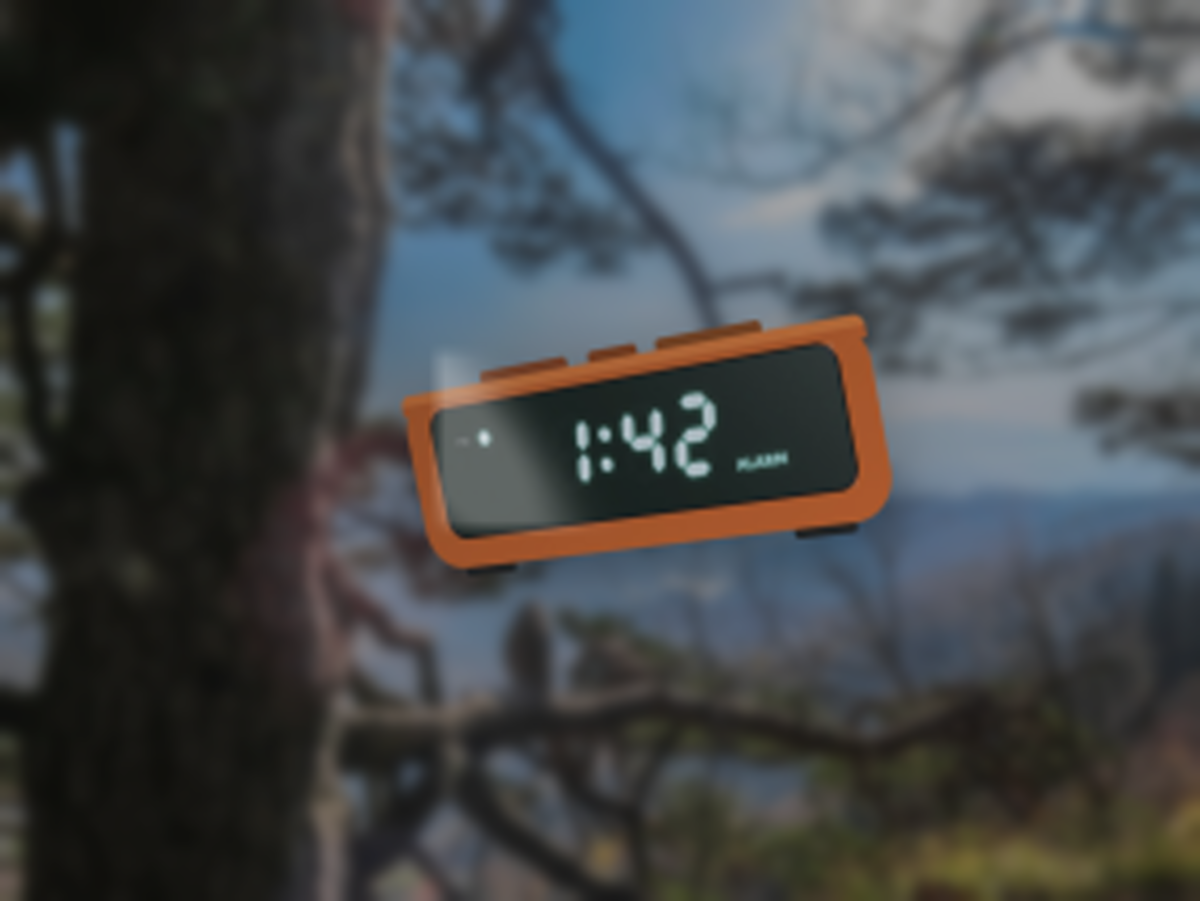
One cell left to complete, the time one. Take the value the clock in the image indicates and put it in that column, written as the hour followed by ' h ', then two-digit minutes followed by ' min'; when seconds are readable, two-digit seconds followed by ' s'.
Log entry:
1 h 42 min
